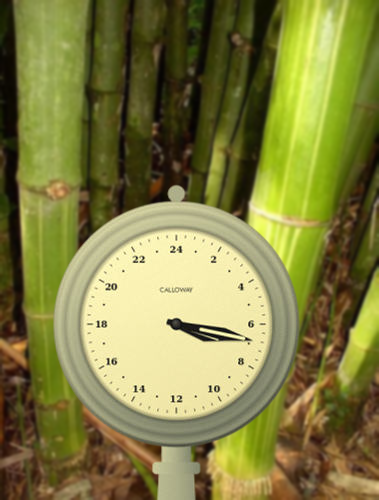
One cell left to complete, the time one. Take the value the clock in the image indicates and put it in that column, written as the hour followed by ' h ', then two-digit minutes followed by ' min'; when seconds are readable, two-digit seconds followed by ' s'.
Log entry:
7 h 17 min
